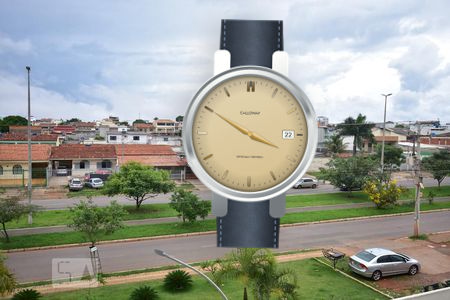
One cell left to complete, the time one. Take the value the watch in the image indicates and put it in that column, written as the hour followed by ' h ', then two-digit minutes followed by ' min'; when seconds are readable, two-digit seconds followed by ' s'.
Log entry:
3 h 50 min
